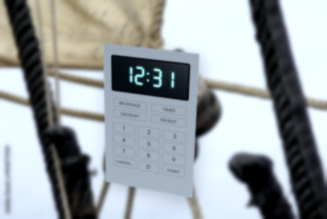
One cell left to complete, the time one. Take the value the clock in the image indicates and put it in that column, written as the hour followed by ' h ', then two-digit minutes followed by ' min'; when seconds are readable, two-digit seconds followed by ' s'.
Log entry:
12 h 31 min
